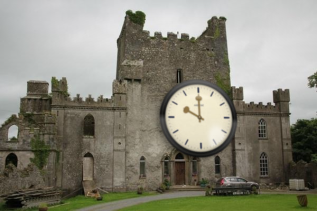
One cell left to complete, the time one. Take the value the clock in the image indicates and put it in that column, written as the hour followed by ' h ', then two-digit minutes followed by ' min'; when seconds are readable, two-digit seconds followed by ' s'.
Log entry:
10 h 00 min
